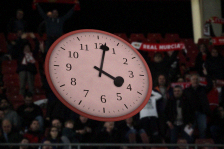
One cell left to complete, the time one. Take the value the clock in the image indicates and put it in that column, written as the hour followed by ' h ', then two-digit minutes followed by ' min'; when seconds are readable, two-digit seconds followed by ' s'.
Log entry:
4 h 02 min
